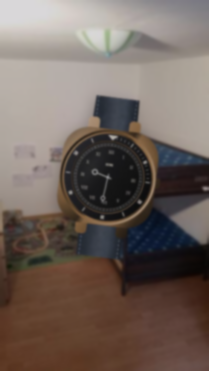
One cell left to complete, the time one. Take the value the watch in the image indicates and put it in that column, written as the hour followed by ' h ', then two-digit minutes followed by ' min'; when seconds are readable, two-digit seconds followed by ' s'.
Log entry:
9 h 31 min
